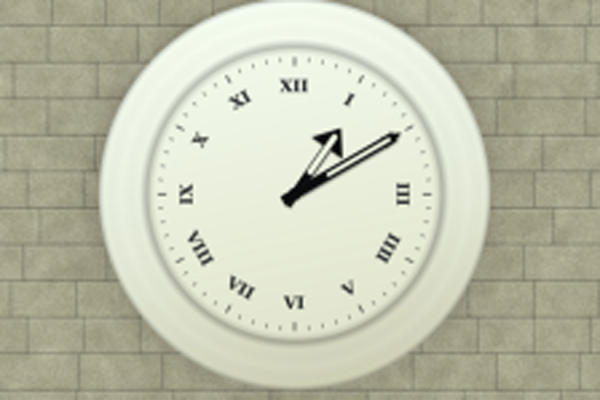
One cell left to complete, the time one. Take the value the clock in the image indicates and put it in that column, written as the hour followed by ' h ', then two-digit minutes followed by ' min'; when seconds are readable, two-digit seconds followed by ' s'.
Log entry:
1 h 10 min
